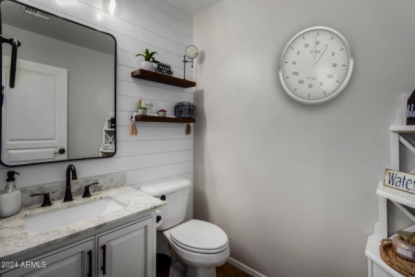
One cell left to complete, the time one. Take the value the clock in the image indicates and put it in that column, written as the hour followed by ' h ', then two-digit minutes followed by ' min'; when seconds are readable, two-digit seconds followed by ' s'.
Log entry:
12 h 59 min
